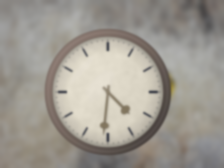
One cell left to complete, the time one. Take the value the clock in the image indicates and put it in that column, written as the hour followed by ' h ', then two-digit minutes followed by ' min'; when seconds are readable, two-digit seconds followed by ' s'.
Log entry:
4 h 31 min
